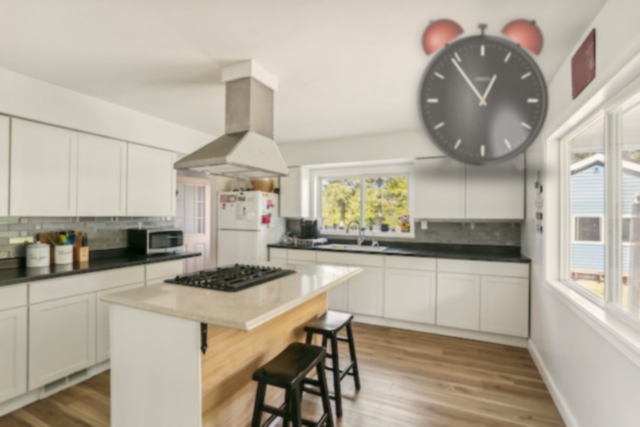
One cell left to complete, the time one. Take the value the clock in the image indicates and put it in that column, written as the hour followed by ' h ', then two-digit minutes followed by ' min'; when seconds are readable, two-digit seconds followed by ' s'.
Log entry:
12 h 54 min
